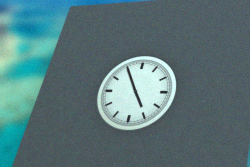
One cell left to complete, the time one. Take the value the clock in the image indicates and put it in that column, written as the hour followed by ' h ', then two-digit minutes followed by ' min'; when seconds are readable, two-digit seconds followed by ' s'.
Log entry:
4 h 55 min
